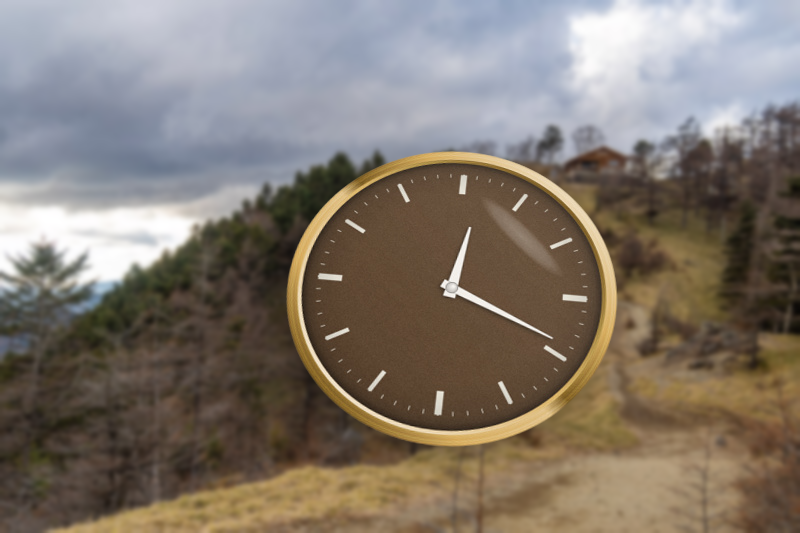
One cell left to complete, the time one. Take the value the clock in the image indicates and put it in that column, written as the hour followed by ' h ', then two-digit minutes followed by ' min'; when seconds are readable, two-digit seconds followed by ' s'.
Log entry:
12 h 19 min
